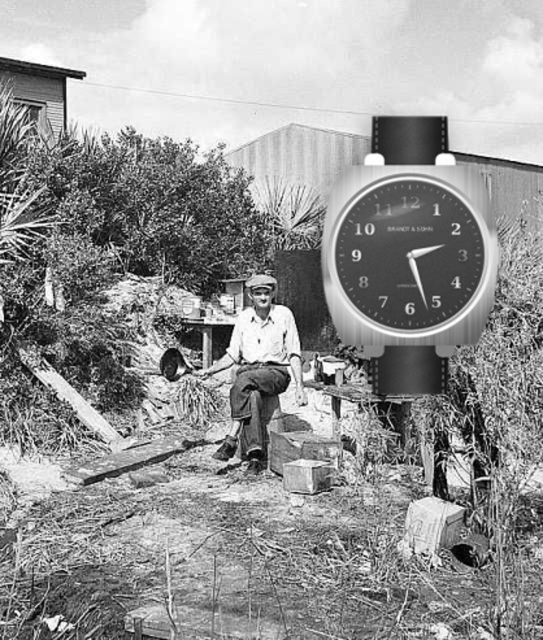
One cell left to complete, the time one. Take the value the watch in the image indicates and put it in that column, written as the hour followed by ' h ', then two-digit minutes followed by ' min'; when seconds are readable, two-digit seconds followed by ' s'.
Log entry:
2 h 27 min
